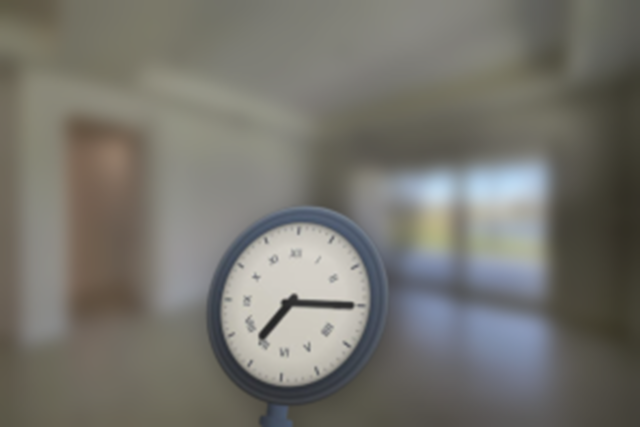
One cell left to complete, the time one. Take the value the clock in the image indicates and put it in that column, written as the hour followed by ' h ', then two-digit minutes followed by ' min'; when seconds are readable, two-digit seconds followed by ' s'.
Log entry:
7 h 15 min
